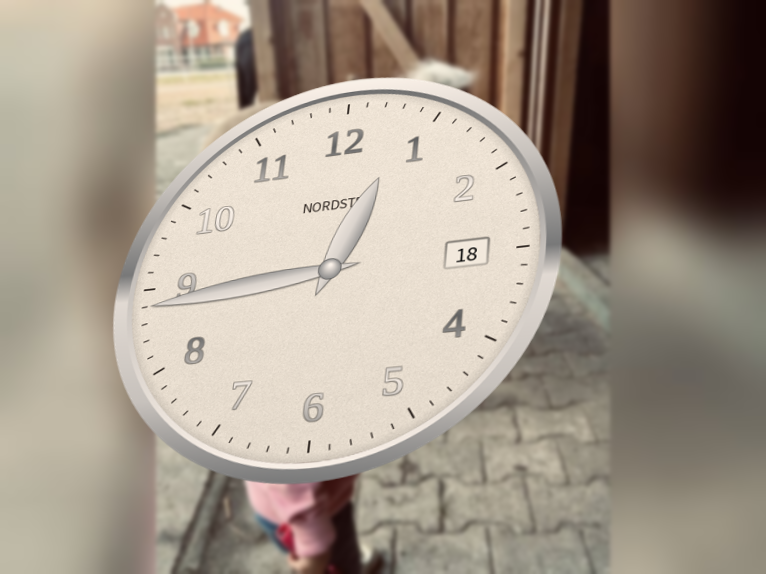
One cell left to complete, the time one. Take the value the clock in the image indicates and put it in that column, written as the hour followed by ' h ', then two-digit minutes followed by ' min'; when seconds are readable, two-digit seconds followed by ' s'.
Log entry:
12 h 44 min
